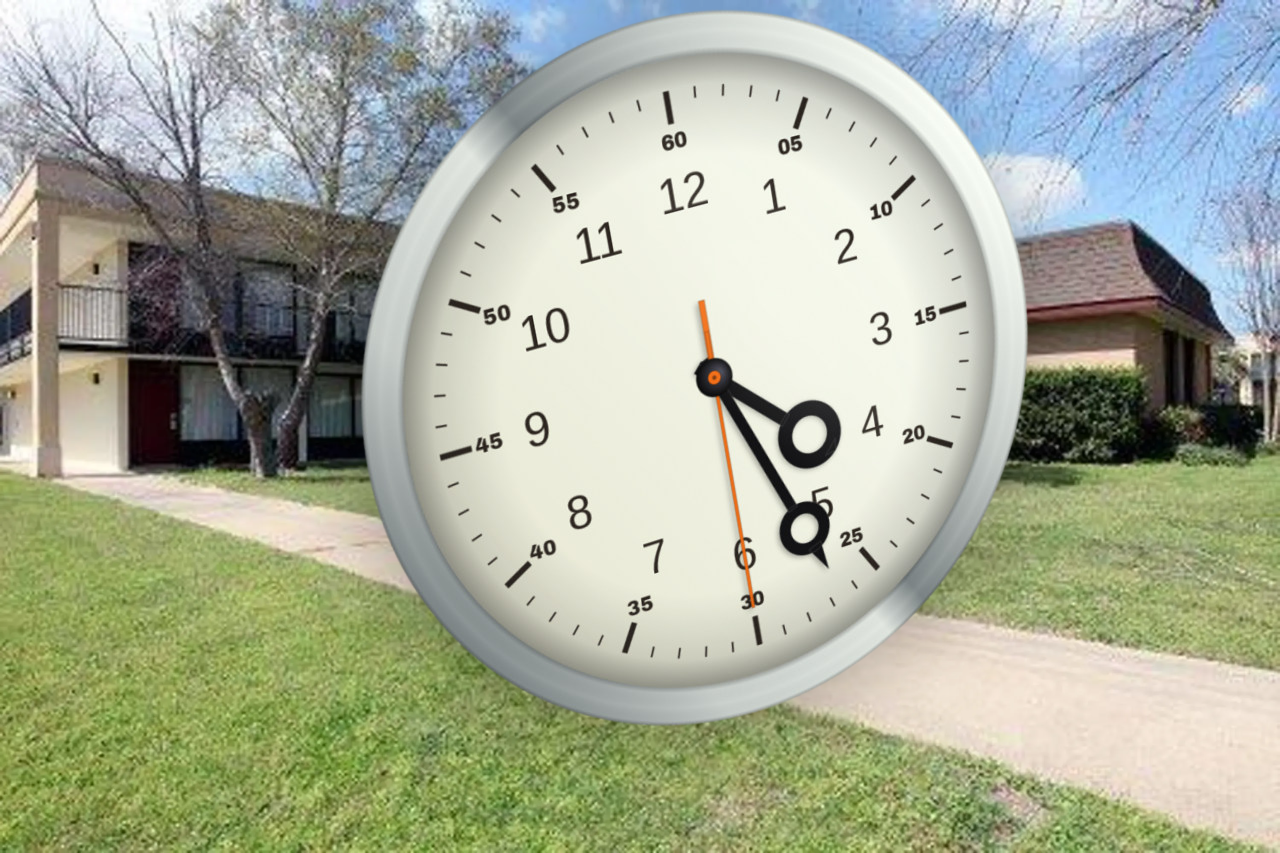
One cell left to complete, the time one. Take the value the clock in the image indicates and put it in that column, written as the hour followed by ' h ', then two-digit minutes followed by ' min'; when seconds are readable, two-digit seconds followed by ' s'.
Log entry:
4 h 26 min 30 s
